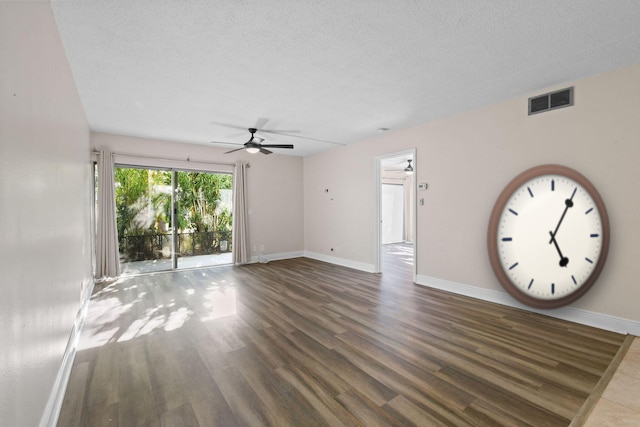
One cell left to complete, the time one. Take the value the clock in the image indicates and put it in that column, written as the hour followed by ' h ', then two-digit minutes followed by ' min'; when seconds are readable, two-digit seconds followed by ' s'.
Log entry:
5 h 05 min
